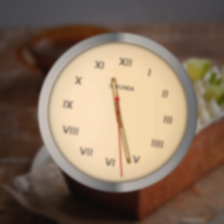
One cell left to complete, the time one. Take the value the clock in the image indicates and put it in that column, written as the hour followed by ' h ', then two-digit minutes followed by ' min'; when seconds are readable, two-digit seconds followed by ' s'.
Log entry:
11 h 26 min 28 s
